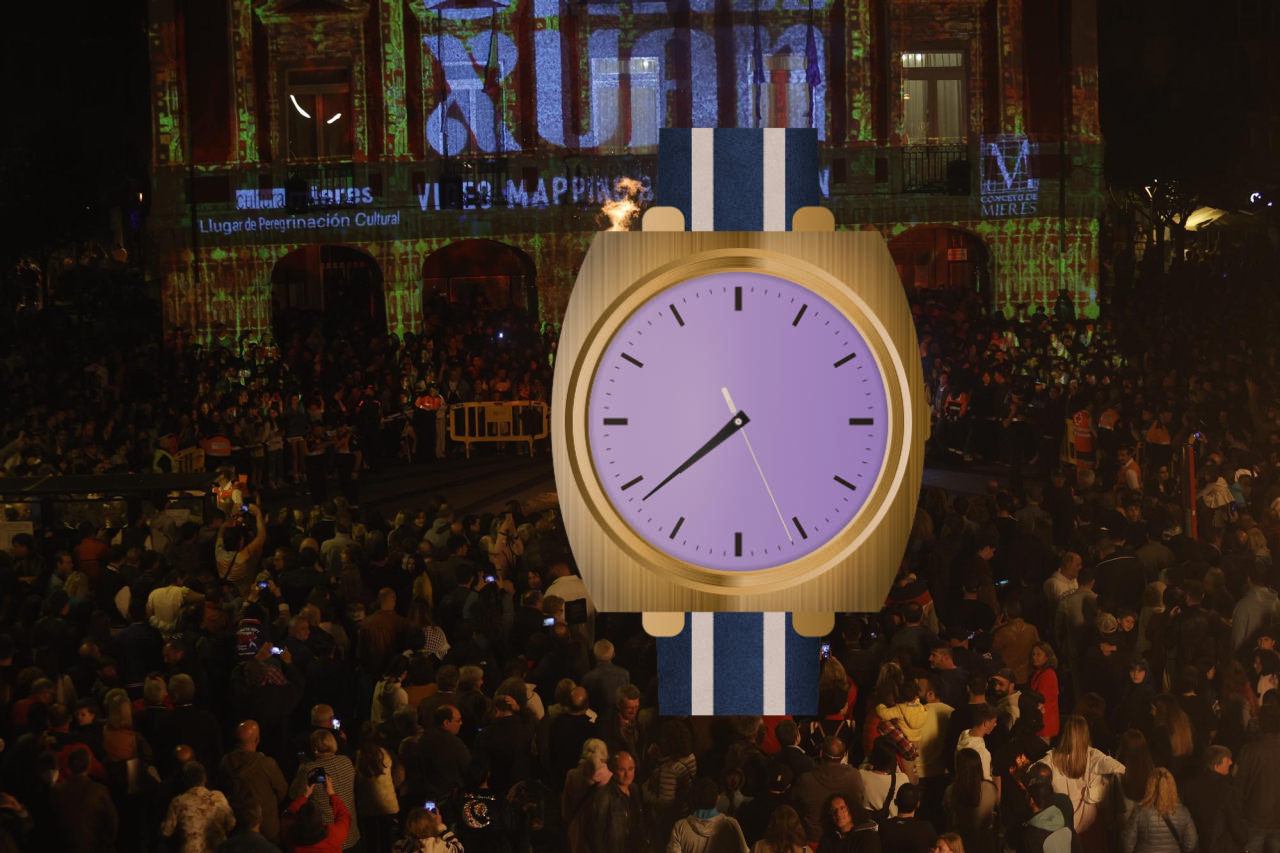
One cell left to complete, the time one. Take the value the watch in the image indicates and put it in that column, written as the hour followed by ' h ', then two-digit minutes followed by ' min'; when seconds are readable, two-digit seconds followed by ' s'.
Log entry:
7 h 38 min 26 s
